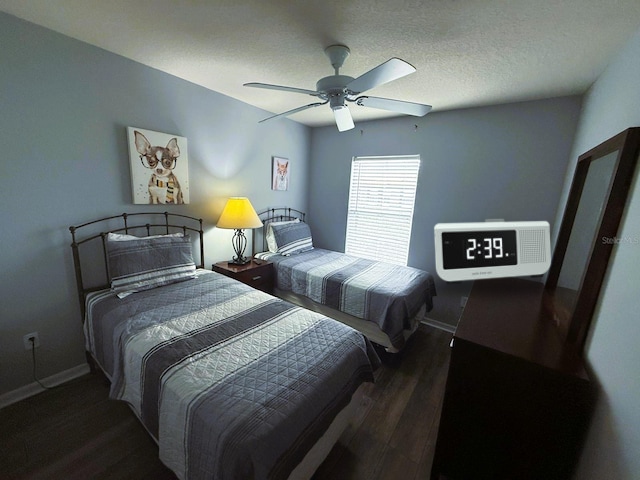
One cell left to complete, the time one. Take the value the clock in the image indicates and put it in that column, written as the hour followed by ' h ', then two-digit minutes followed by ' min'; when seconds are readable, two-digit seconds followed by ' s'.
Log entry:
2 h 39 min
